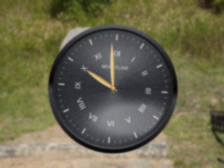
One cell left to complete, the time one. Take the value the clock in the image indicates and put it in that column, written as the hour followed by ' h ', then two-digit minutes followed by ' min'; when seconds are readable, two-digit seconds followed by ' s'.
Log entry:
9 h 59 min
